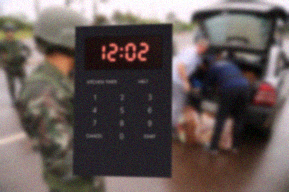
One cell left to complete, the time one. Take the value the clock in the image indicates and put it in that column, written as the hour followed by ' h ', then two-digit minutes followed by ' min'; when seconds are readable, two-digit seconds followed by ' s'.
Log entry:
12 h 02 min
